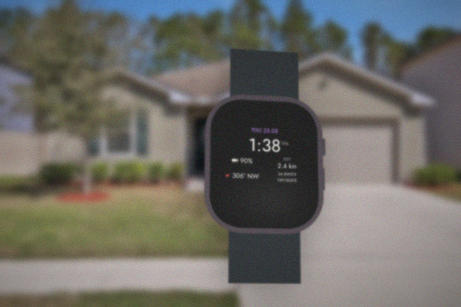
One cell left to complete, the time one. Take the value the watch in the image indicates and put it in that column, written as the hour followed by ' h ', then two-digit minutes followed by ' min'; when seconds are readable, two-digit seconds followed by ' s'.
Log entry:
1 h 38 min
